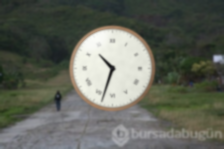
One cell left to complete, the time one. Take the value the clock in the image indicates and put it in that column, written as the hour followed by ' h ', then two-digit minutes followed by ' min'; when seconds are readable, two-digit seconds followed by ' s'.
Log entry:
10 h 33 min
